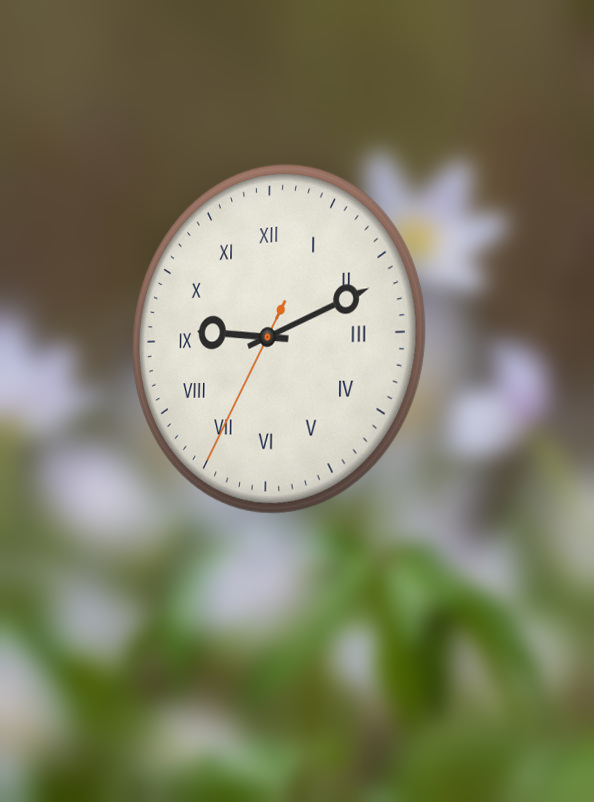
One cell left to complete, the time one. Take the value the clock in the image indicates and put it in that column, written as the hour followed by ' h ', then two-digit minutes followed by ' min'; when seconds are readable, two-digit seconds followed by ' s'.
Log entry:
9 h 11 min 35 s
